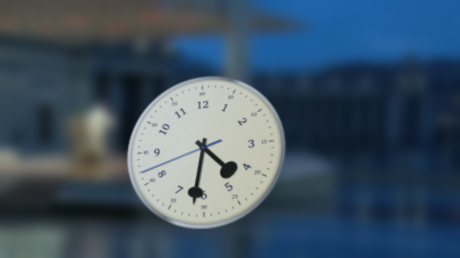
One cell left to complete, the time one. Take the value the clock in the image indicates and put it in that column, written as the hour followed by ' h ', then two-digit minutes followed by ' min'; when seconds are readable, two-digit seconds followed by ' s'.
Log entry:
4 h 31 min 42 s
